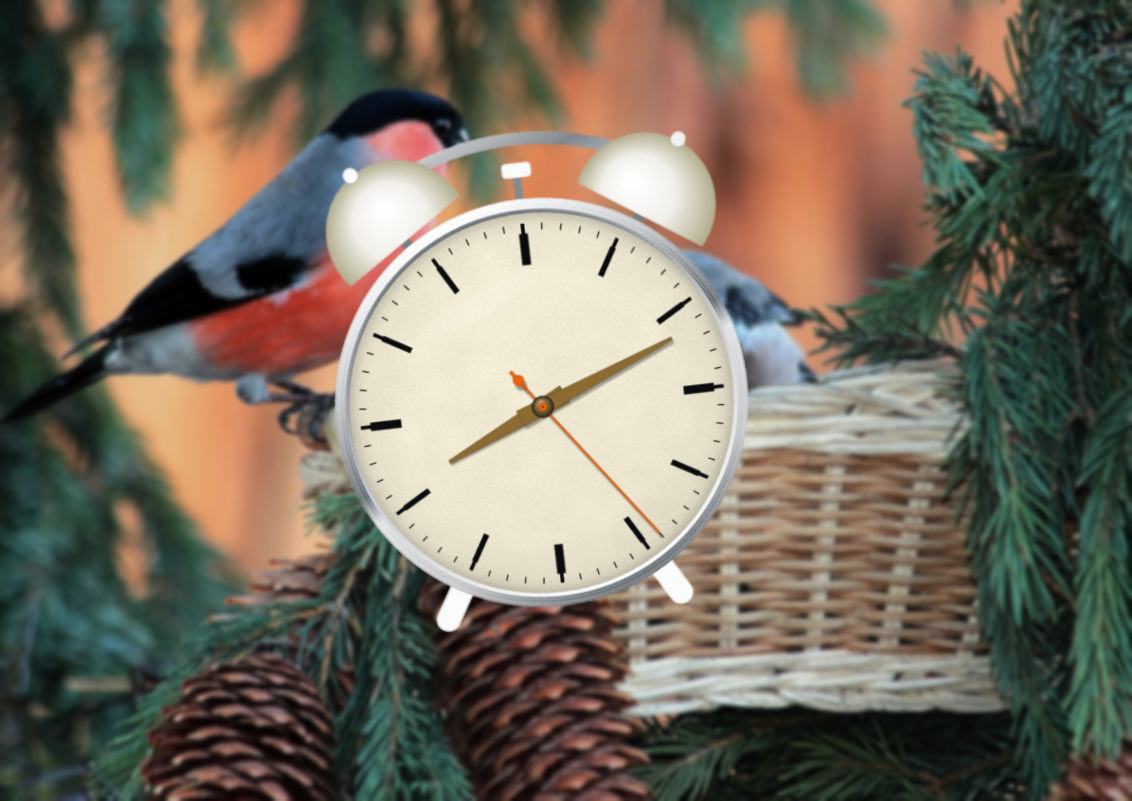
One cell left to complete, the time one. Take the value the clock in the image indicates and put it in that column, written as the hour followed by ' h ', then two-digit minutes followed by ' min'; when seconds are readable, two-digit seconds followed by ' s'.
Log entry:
8 h 11 min 24 s
